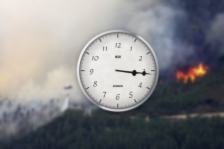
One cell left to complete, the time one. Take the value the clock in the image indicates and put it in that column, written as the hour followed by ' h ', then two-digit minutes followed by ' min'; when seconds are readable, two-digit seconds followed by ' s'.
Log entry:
3 h 16 min
